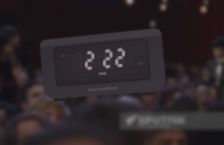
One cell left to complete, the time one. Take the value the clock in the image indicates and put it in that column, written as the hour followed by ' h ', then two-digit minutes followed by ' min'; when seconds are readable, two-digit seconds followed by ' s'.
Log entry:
2 h 22 min
